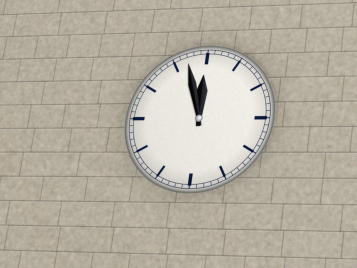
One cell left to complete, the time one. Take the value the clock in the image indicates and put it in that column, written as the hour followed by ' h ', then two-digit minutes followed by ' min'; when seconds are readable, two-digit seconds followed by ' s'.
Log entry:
11 h 57 min
